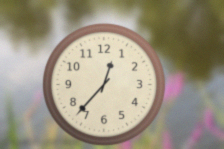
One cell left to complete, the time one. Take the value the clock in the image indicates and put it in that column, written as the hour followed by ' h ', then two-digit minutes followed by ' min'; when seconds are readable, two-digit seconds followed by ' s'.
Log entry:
12 h 37 min
